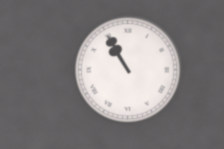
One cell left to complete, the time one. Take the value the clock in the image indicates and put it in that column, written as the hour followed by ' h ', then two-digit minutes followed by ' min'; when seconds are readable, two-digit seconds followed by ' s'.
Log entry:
10 h 55 min
